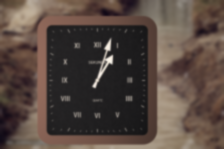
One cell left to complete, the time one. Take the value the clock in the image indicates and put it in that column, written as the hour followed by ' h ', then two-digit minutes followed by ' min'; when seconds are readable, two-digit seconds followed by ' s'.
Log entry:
1 h 03 min
